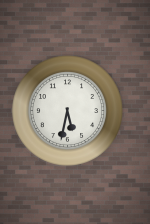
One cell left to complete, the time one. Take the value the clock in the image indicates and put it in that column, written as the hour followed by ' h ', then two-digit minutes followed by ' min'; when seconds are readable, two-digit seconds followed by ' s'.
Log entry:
5 h 32 min
